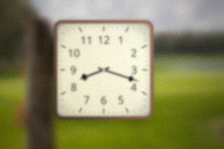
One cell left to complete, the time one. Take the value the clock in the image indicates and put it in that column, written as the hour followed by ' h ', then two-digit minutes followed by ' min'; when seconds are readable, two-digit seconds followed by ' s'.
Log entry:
8 h 18 min
